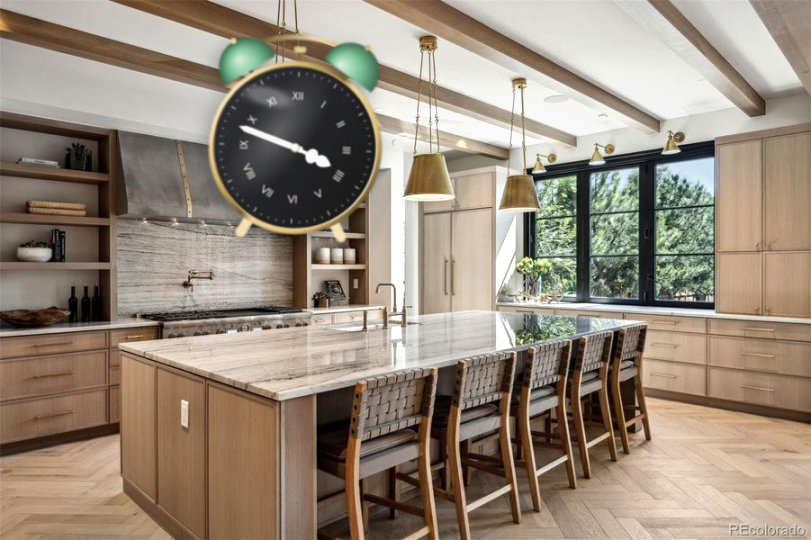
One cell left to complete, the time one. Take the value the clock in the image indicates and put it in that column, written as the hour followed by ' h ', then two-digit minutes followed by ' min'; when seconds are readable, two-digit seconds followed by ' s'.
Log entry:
3 h 48 min
